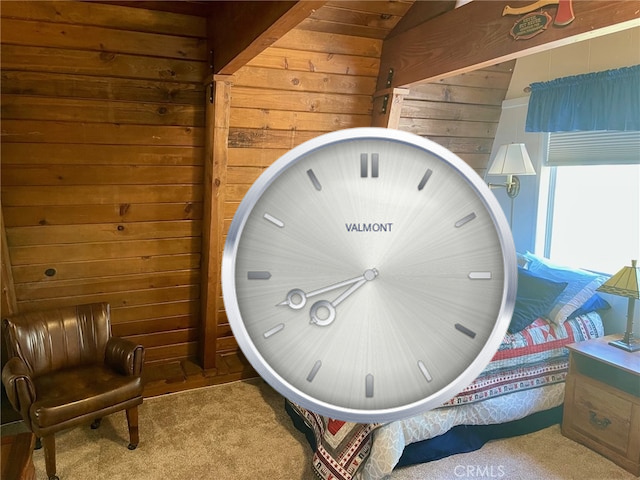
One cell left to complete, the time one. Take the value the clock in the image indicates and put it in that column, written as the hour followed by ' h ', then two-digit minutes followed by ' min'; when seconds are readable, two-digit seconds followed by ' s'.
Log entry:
7 h 42 min
